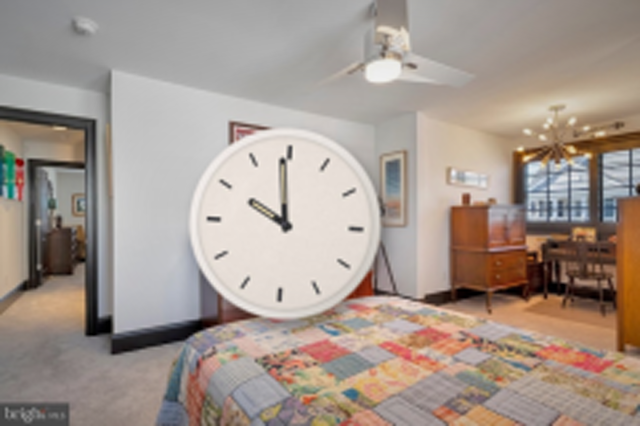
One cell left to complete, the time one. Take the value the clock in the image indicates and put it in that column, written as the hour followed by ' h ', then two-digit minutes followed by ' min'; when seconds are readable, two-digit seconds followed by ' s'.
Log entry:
9 h 59 min
